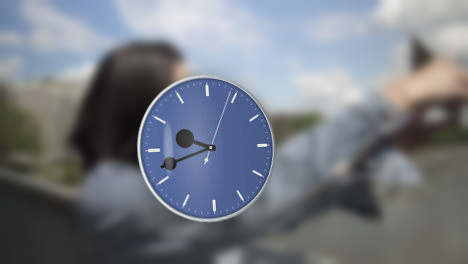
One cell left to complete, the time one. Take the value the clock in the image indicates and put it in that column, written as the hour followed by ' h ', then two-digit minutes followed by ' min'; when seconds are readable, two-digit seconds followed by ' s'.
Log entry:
9 h 42 min 04 s
